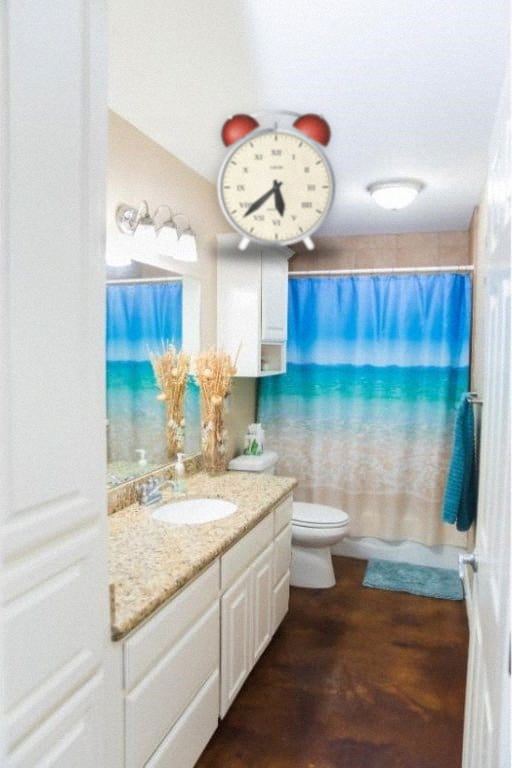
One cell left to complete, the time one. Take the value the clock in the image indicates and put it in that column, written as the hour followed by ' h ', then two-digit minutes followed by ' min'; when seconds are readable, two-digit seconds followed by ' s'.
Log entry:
5 h 38 min
